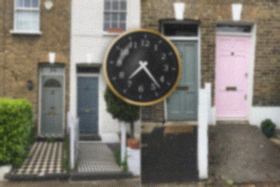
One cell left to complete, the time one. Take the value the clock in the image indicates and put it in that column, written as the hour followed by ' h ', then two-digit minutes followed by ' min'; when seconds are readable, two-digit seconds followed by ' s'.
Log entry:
7 h 23 min
